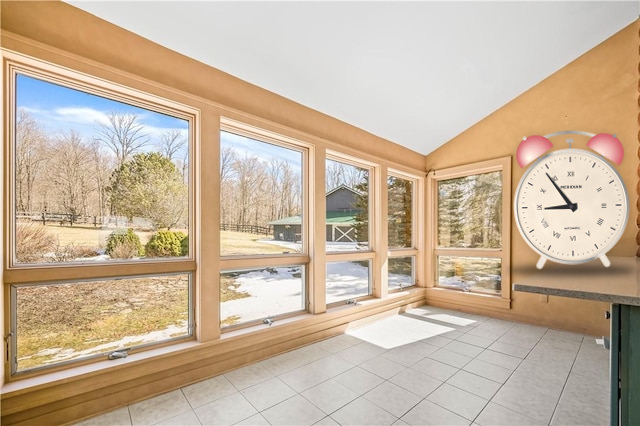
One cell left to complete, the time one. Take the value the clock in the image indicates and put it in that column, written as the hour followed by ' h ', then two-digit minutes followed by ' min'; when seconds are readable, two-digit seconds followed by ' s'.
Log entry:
8 h 54 min
